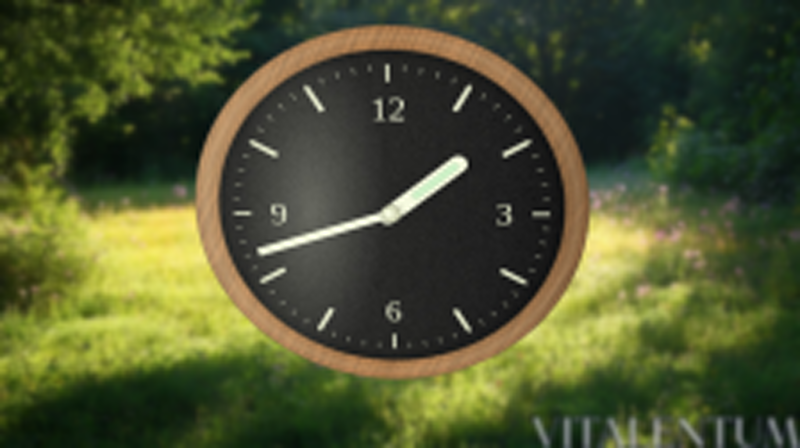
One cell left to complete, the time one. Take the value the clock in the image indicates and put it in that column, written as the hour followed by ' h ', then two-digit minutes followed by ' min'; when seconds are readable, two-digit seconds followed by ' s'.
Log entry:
1 h 42 min
